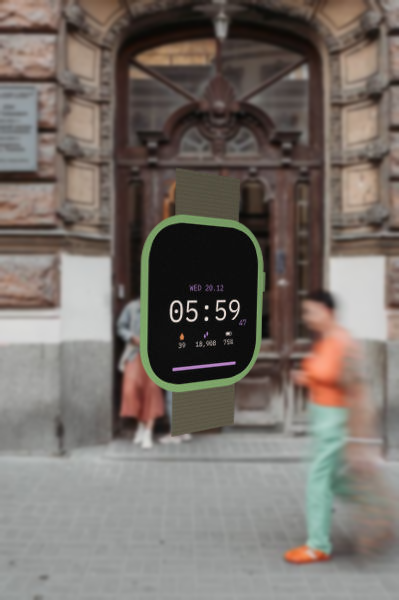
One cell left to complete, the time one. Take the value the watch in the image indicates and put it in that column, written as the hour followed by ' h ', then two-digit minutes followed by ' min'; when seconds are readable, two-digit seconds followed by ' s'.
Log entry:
5 h 59 min 47 s
